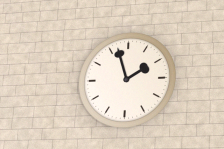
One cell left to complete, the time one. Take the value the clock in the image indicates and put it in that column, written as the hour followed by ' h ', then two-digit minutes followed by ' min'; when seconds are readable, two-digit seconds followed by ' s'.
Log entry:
1 h 57 min
